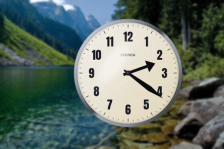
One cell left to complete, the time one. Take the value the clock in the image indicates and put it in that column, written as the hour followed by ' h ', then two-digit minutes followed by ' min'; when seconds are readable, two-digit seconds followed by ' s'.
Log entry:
2 h 21 min
